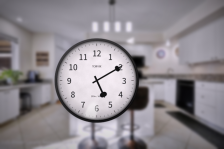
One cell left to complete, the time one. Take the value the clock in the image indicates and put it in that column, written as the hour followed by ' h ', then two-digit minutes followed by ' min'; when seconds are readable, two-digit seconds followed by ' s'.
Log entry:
5 h 10 min
